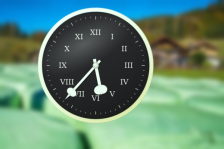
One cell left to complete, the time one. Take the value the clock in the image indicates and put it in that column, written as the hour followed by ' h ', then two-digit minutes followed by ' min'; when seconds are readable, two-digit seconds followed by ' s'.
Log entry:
5 h 37 min
